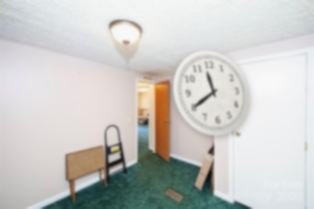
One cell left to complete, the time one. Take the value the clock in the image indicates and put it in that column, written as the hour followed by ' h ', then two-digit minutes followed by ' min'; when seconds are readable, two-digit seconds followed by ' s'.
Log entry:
11 h 40 min
